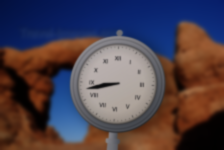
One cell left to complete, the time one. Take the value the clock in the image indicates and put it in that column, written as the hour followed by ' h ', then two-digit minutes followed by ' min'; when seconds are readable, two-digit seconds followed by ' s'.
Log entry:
8 h 43 min
